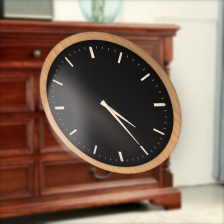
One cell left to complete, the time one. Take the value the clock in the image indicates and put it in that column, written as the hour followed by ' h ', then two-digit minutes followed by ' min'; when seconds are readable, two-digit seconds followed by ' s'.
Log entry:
4 h 25 min
